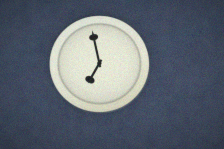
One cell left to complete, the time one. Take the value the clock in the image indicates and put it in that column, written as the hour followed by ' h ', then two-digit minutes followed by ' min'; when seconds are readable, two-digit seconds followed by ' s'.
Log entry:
6 h 58 min
